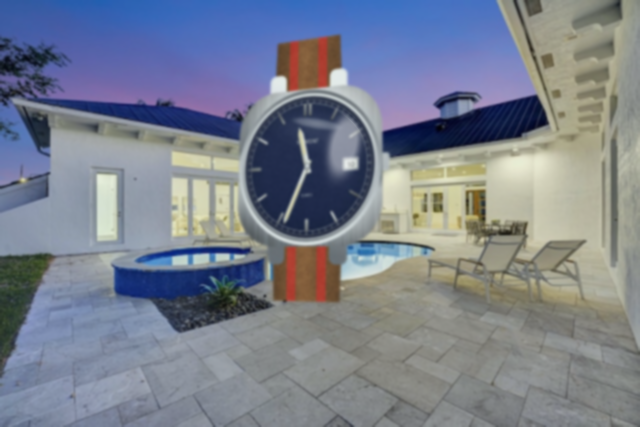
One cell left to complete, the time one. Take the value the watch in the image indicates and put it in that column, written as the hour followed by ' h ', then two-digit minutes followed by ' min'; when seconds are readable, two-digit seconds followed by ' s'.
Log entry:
11 h 34 min
